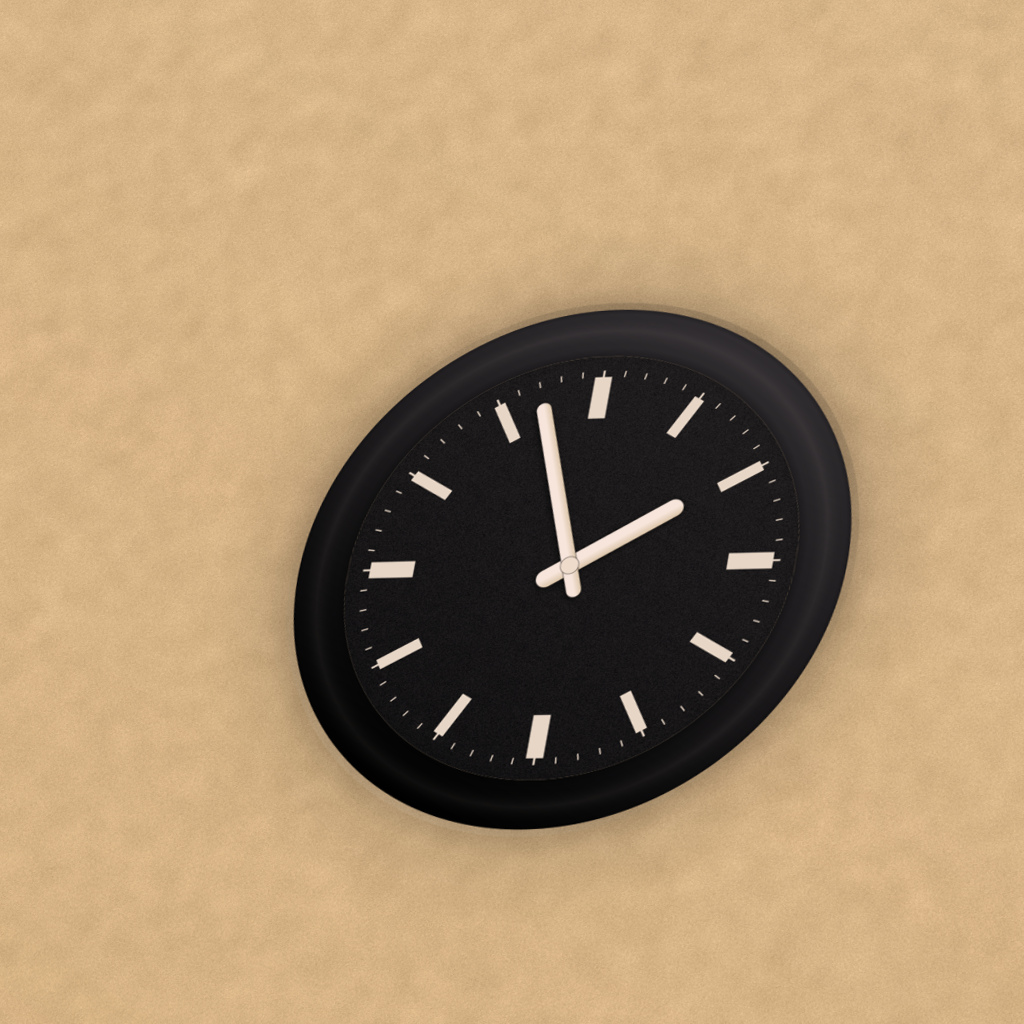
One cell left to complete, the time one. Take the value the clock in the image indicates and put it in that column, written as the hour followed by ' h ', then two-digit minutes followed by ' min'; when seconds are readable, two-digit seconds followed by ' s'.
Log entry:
1 h 57 min
